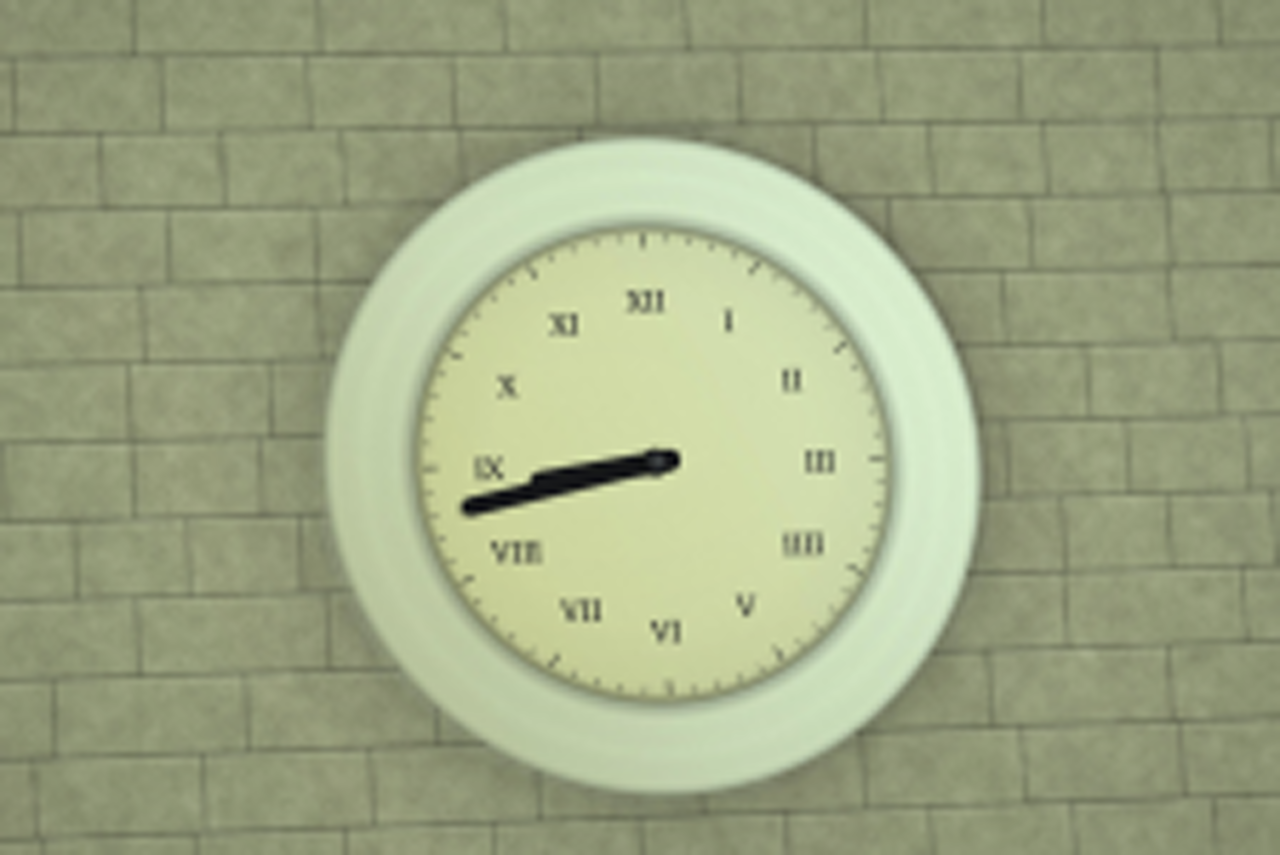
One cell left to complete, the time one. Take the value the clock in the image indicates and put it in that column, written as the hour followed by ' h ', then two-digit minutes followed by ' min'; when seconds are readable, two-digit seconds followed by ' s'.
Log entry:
8 h 43 min
